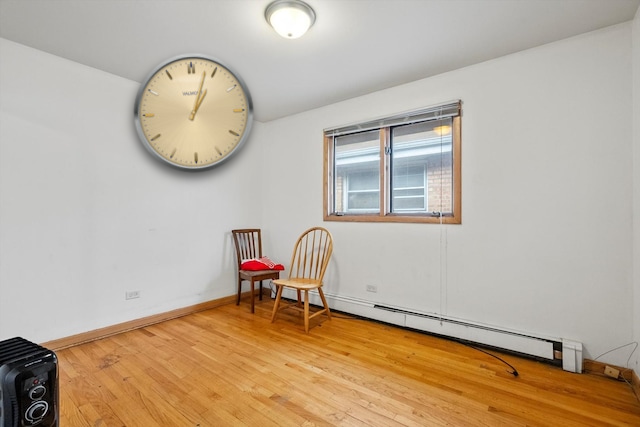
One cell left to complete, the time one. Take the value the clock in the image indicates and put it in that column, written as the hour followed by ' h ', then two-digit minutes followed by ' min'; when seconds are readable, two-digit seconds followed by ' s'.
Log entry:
1 h 03 min
